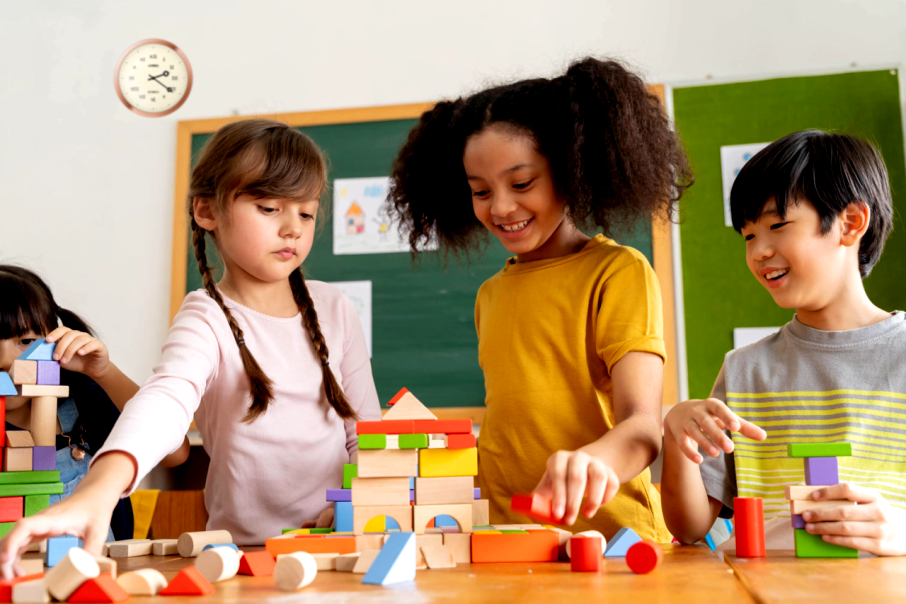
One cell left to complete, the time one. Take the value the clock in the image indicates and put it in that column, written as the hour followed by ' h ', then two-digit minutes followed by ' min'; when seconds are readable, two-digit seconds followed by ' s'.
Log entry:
2 h 21 min
